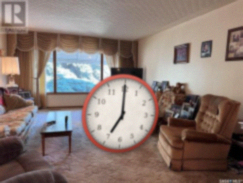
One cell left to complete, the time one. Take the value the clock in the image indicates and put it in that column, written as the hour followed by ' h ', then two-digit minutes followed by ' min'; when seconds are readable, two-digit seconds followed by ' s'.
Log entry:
7 h 00 min
